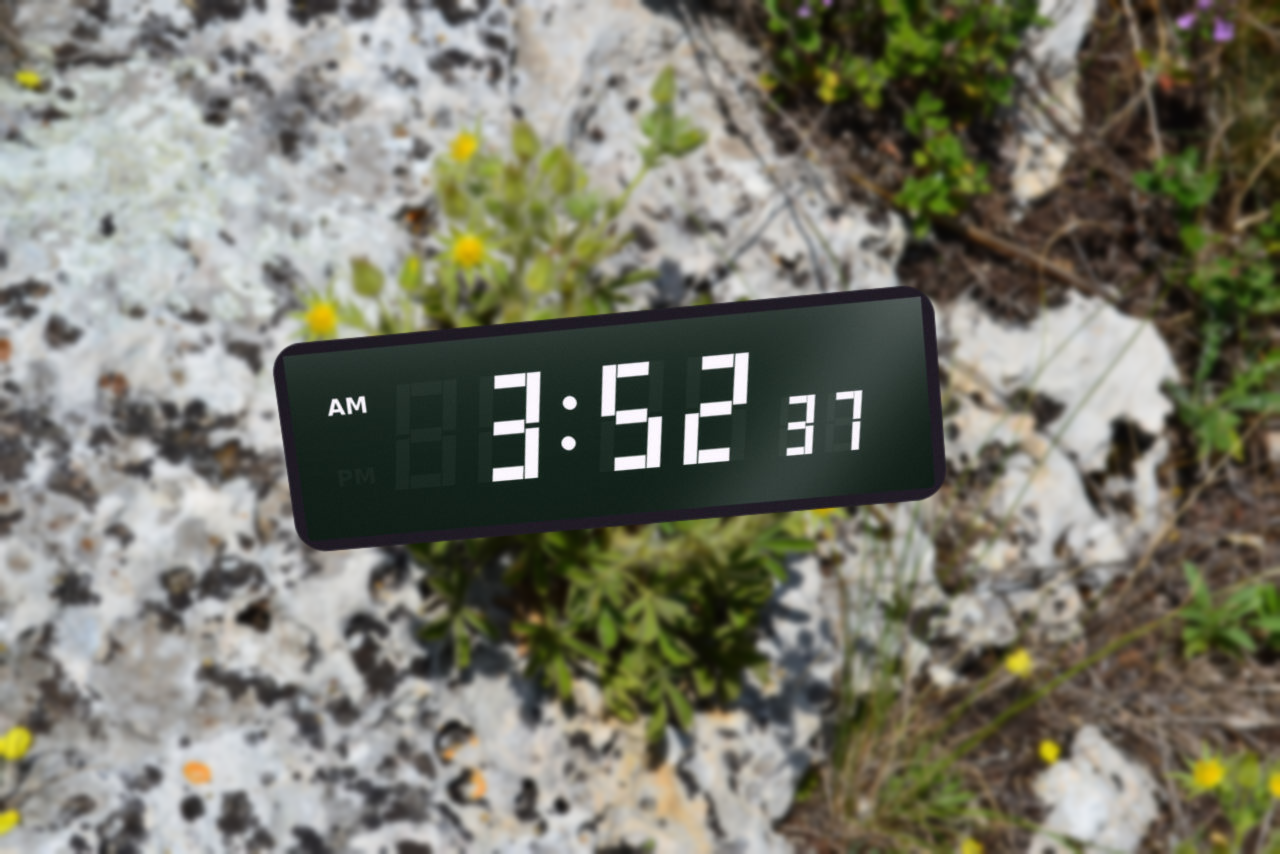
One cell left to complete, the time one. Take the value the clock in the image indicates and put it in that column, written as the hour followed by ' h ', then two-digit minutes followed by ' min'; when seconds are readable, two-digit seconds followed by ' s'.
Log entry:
3 h 52 min 37 s
